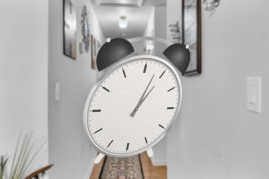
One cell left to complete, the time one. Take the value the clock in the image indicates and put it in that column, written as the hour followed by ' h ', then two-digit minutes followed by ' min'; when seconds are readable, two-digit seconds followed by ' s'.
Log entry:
1 h 03 min
